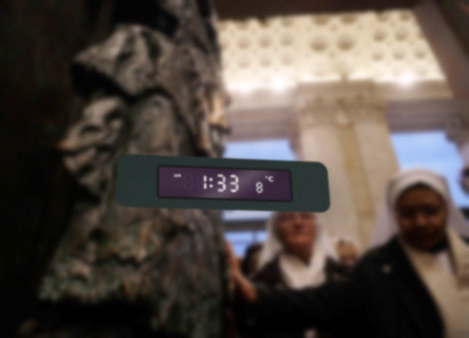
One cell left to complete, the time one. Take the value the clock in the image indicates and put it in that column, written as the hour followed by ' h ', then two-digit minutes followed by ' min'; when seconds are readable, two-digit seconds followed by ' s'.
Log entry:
1 h 33 min
